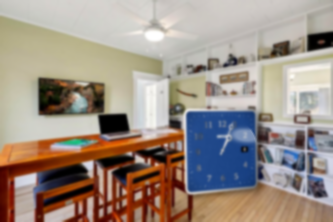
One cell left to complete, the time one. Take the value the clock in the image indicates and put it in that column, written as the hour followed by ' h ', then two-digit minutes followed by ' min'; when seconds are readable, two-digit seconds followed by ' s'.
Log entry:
1 h 04 min
